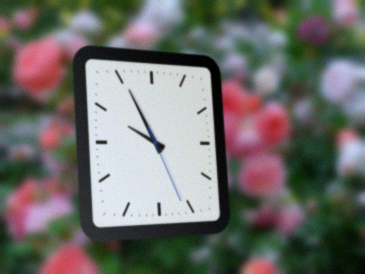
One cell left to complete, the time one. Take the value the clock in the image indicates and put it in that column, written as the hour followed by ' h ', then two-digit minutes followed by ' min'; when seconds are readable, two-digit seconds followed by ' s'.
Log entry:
9 h 55 min 26 s
